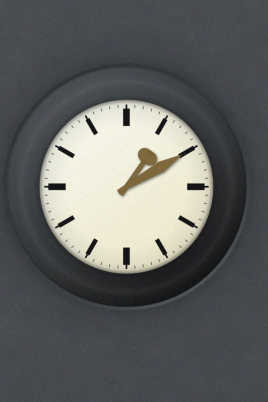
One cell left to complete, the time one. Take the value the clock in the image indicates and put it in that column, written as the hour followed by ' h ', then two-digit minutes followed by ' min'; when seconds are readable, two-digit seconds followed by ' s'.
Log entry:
1 h 10 min
